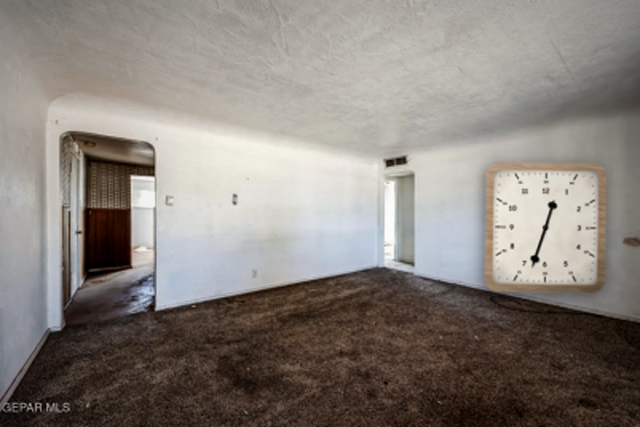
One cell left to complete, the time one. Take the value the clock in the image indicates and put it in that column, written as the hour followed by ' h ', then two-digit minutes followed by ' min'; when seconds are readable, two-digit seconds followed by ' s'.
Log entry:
12 h 33 min
